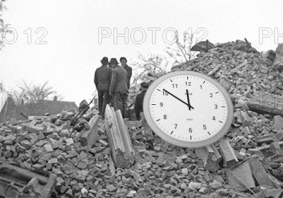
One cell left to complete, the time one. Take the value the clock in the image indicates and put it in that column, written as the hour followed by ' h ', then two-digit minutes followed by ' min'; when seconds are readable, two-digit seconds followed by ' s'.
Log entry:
11 h 51 min
